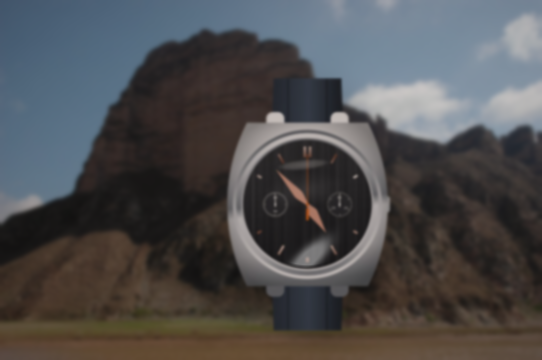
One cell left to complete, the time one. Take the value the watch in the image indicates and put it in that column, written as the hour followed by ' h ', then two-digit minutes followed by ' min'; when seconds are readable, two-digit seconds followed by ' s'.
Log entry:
4 h 53 min
